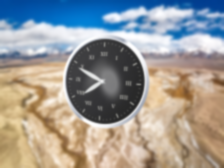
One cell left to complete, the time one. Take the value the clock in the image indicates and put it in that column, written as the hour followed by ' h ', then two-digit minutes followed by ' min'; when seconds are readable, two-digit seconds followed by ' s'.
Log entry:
7 h 49 min
